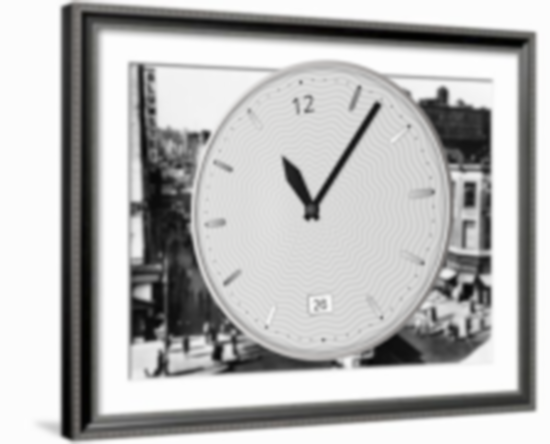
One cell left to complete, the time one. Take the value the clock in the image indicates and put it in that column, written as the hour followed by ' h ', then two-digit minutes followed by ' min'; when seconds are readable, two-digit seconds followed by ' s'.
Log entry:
11 h 07 min
